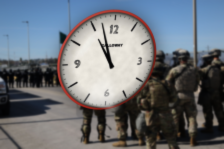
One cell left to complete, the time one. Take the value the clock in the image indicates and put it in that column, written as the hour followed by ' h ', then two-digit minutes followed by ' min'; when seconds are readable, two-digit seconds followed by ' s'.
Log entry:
10 h 57 min
